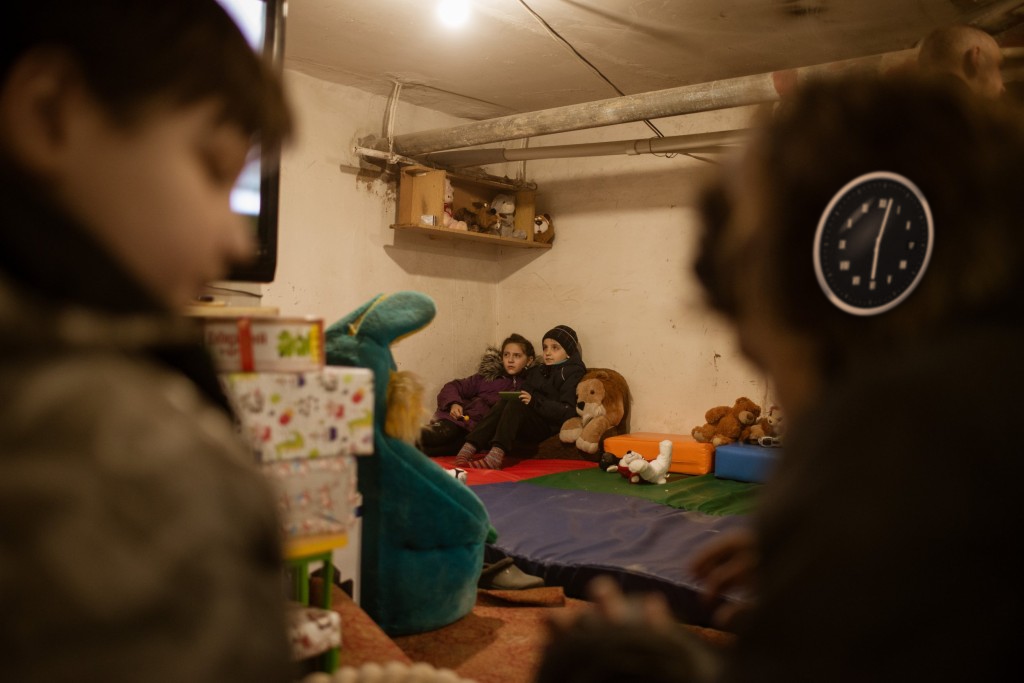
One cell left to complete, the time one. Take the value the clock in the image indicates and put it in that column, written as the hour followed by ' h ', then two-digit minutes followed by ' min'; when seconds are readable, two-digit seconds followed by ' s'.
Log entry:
6 h 02 min
